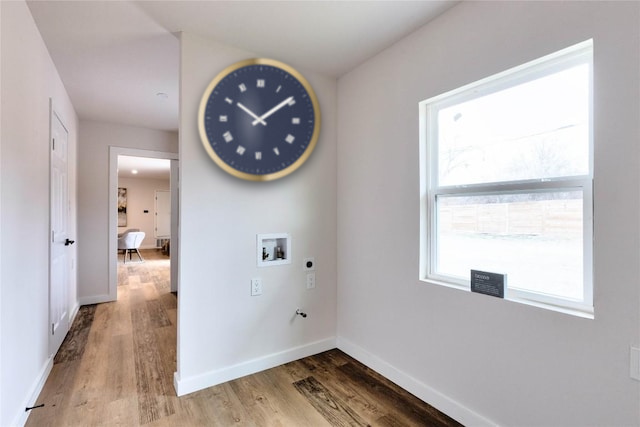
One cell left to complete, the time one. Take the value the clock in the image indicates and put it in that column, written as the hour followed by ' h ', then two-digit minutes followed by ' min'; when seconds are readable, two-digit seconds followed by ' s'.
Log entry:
10 h 09 min
